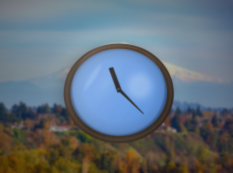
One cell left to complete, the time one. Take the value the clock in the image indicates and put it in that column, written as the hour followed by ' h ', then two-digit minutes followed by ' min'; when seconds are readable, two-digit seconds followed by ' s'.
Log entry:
11 h 23 min
